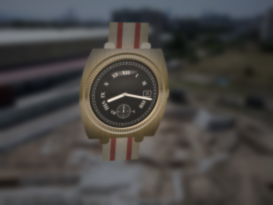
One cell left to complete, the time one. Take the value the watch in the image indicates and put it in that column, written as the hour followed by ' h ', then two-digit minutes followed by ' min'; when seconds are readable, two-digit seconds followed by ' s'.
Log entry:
8 h 17 min
